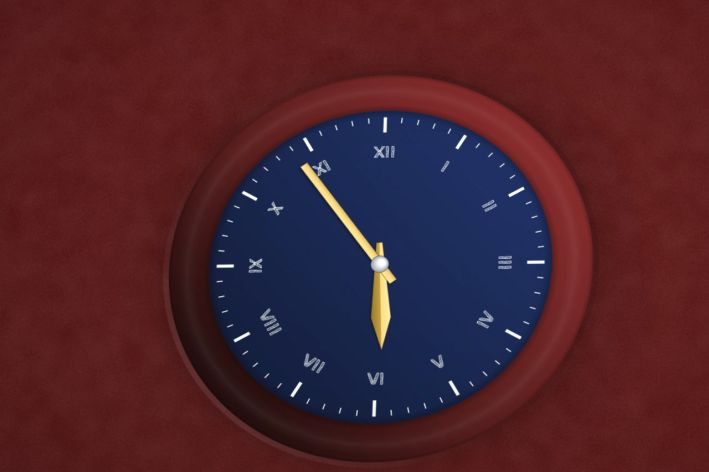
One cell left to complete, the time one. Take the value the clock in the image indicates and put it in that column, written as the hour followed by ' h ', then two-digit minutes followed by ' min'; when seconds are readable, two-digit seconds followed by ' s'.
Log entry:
5 h 54 min
